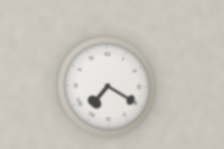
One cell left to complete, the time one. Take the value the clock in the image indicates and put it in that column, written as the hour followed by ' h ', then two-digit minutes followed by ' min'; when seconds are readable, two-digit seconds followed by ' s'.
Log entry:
7 h 20 min
